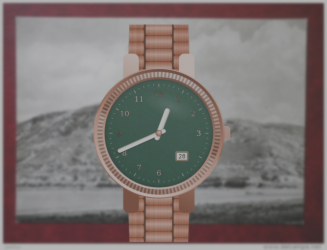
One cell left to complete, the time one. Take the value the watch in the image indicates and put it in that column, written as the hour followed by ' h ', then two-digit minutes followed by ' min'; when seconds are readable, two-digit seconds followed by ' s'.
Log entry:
12 h 41 min
